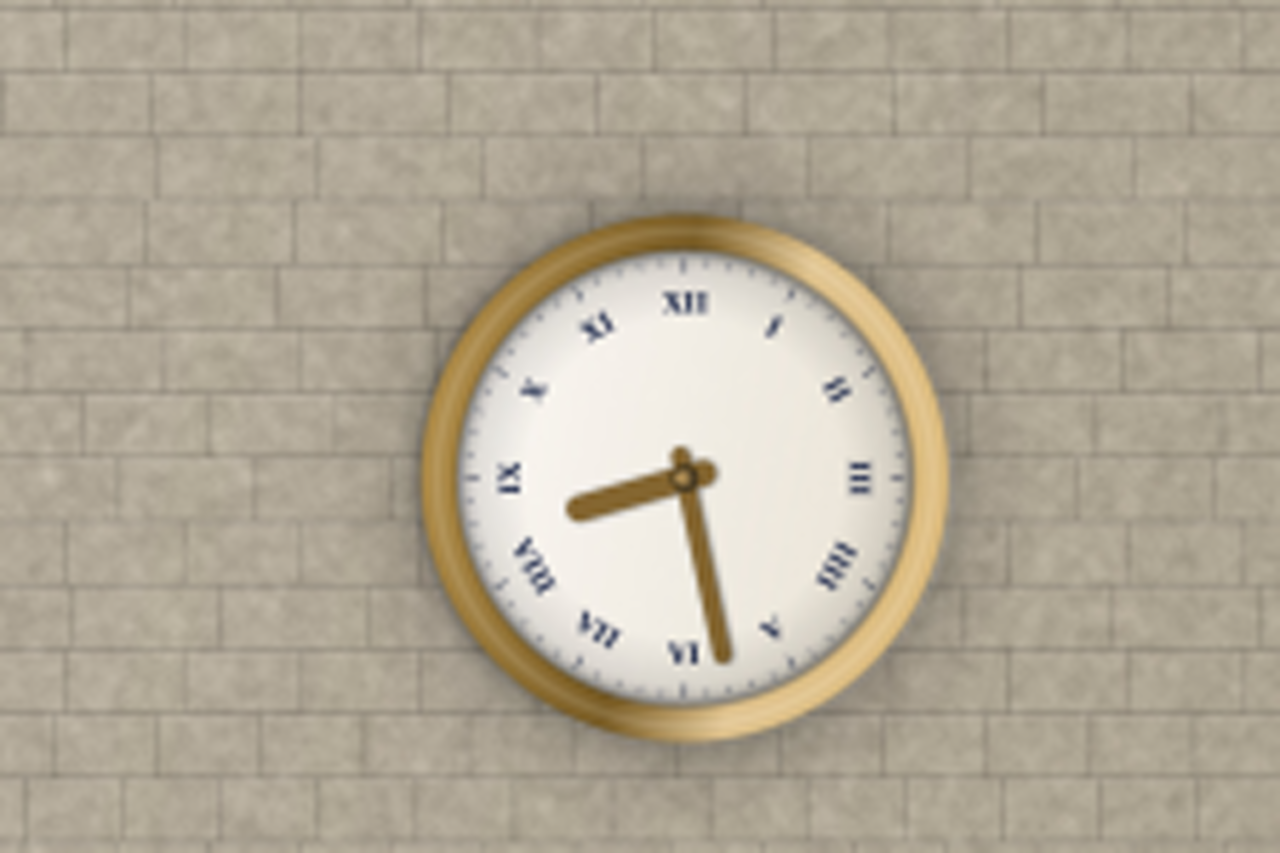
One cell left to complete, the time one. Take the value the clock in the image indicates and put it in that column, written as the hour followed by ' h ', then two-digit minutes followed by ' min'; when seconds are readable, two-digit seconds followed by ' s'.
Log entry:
8 h 28 min
